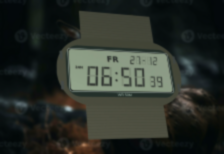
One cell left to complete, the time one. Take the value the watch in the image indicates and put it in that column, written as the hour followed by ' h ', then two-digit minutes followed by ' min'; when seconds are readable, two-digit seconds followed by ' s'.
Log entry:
6 h 50 min 39 s
